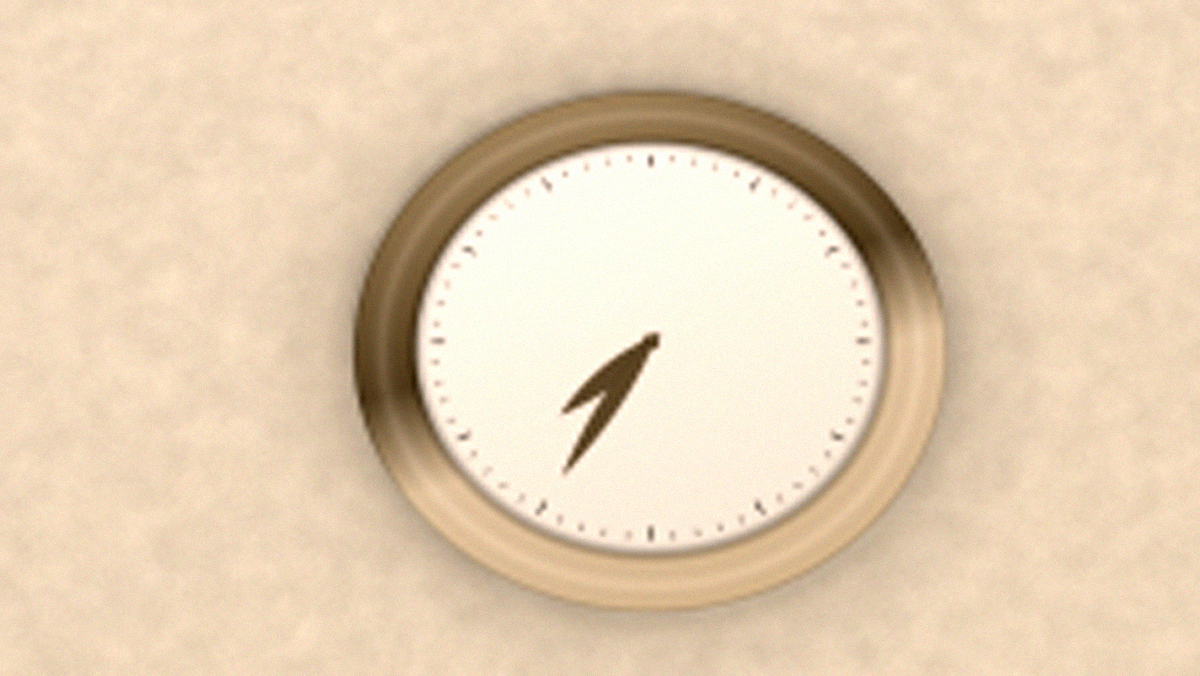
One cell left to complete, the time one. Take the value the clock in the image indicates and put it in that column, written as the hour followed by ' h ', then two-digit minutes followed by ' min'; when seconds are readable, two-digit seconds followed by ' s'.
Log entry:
7 h 35 min
